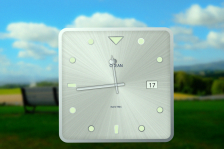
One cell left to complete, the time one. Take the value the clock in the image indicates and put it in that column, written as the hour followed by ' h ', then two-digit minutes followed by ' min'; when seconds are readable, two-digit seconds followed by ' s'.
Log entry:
11 h 44 min
